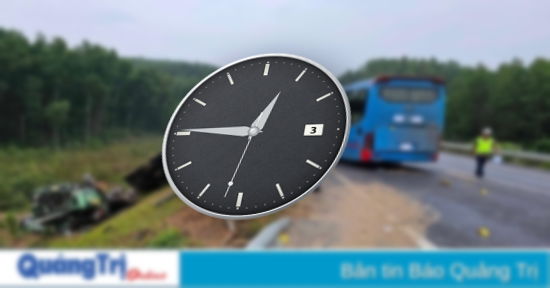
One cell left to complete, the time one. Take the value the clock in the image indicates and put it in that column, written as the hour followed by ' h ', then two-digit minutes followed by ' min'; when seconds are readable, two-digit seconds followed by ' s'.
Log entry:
12 h 45 min 32 s
